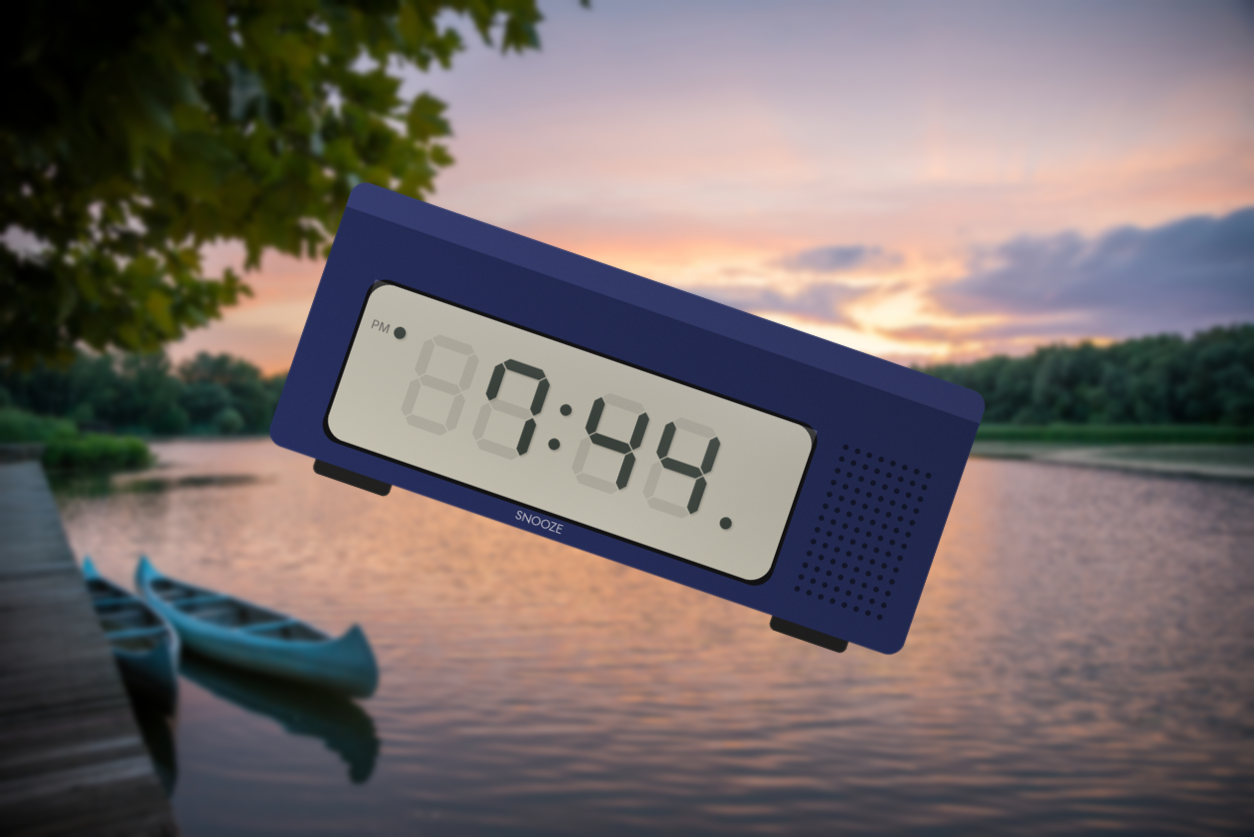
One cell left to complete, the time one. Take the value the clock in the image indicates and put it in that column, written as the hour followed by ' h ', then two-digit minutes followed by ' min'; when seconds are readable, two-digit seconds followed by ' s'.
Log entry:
7 h 44 min
